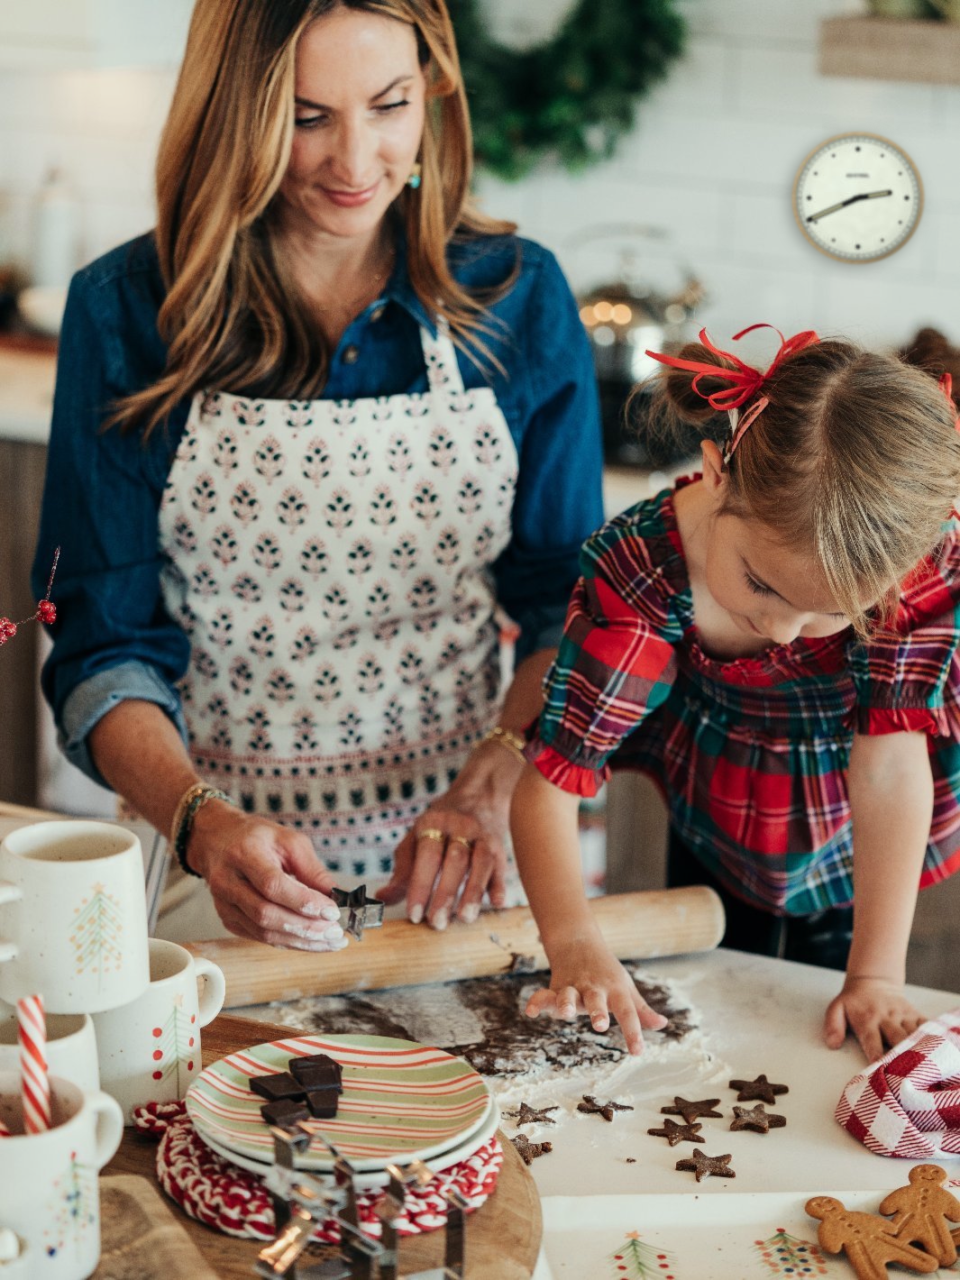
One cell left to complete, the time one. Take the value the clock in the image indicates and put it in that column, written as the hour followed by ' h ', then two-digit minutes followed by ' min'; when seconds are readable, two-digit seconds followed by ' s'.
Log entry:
2 h 41 min
